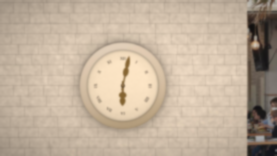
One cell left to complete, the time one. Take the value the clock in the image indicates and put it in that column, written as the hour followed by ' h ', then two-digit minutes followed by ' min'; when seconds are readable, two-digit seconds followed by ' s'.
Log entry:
6 h 02 min
